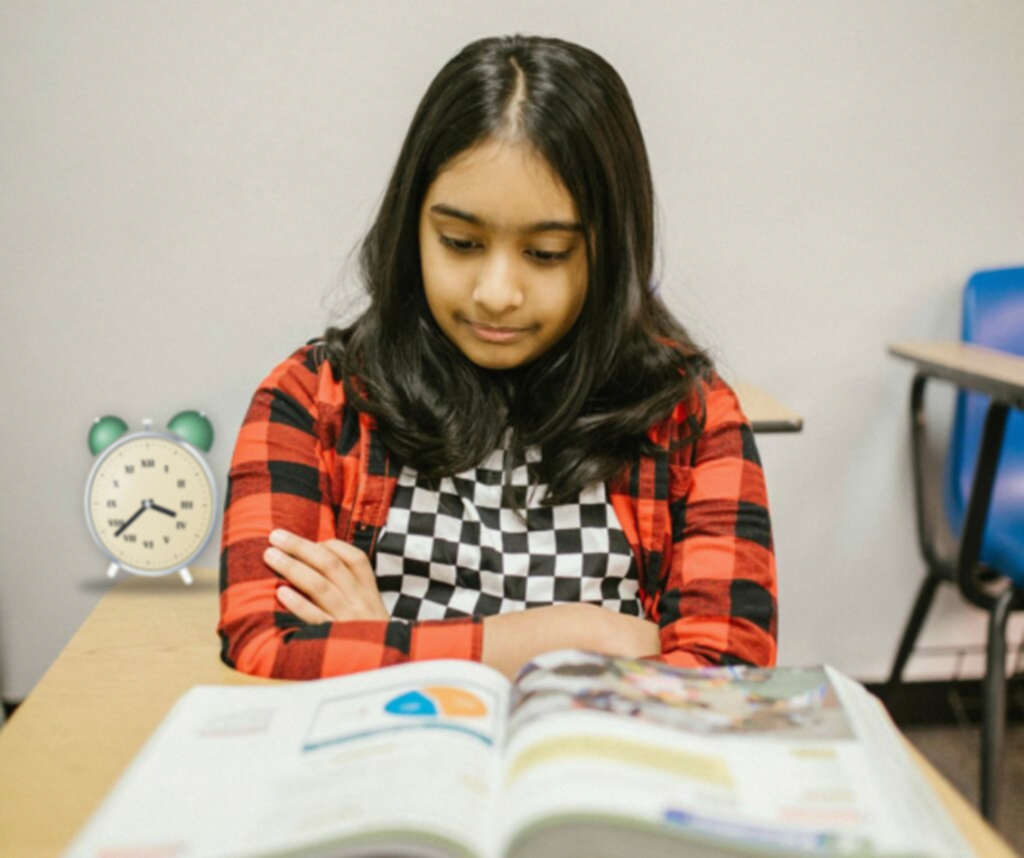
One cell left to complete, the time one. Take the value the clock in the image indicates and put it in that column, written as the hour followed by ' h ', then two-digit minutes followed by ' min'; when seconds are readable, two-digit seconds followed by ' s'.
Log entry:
3 h 38 min
